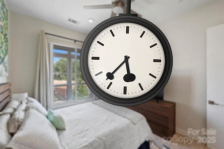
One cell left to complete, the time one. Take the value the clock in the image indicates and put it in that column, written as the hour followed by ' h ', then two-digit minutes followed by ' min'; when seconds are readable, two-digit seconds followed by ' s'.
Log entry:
5 h 37 min
